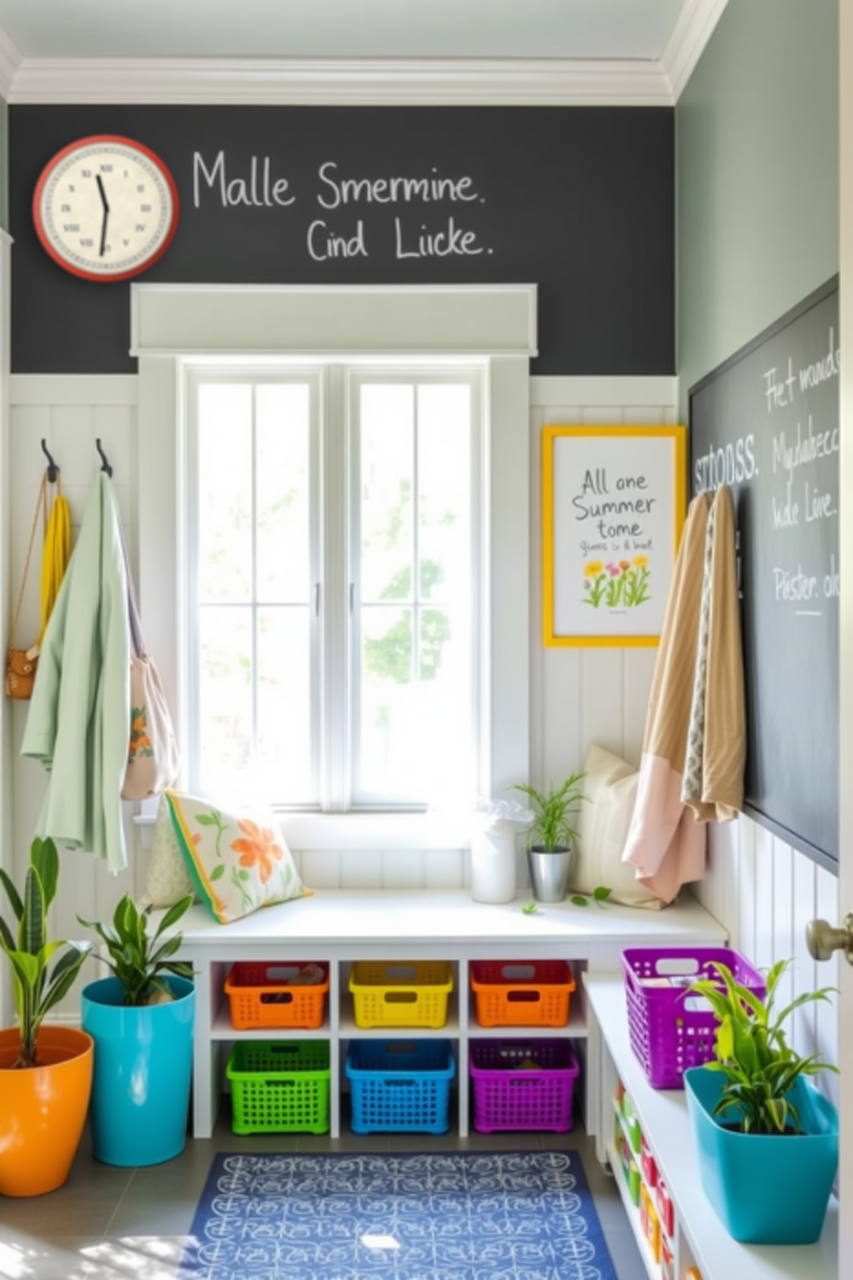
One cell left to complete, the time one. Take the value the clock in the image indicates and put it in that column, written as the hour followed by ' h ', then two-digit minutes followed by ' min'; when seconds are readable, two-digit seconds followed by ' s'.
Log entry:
11 h 31 min
